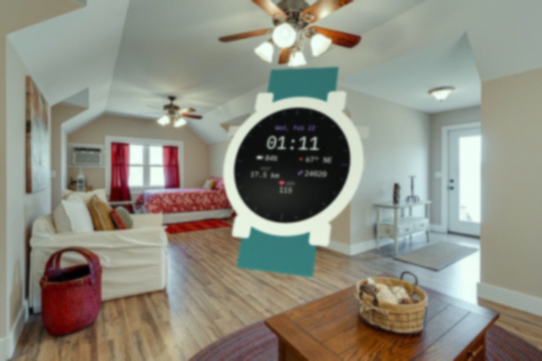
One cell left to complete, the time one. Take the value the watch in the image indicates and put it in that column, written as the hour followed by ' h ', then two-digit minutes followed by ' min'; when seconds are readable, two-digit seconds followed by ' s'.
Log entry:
1 h 11 min
